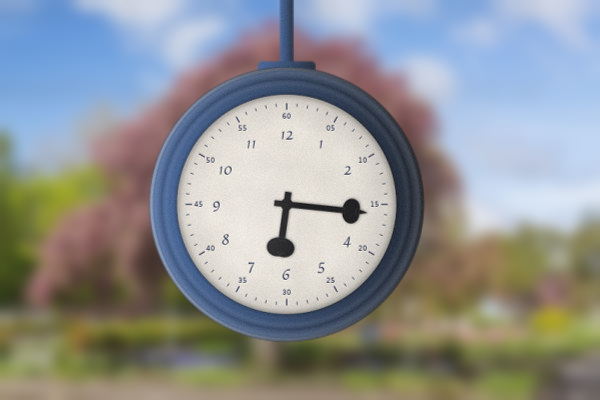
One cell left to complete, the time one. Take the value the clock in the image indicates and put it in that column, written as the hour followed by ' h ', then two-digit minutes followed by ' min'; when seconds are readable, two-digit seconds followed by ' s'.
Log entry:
6 h 16 min
